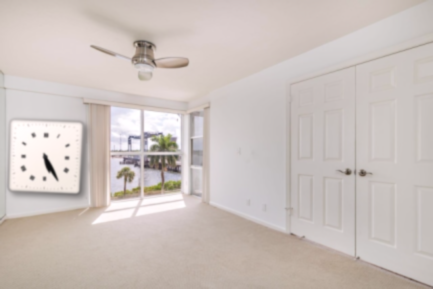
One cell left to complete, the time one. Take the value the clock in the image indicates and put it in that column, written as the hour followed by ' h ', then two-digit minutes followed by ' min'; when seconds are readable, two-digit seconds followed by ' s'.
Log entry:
5 h 25 min
